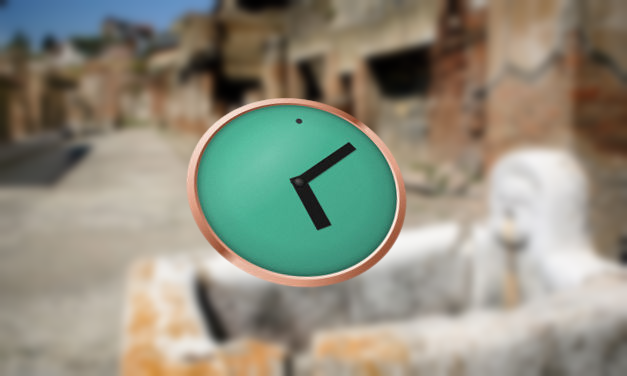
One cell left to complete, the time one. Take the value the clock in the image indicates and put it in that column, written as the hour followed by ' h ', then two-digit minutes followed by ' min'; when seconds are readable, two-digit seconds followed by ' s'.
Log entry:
5 h 08 min
